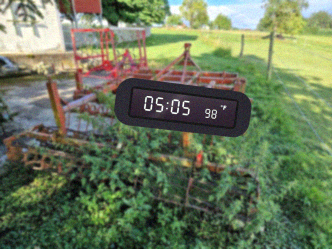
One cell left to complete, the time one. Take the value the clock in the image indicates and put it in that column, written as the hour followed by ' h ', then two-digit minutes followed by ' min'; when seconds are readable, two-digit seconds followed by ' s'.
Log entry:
5 h 05 min
